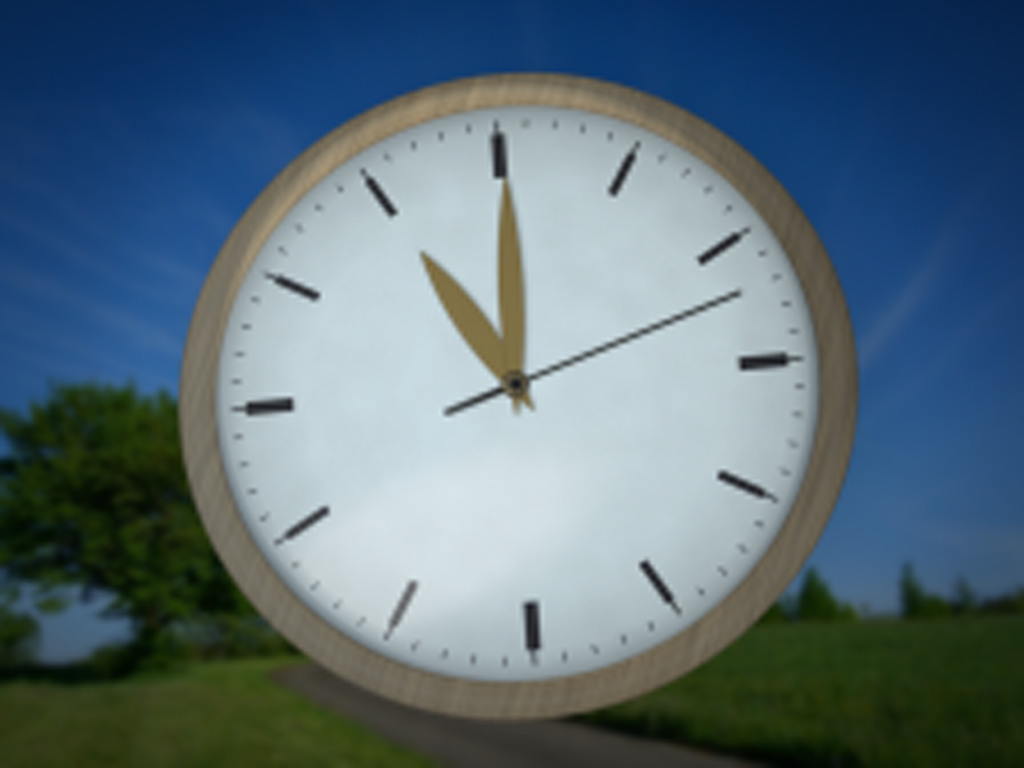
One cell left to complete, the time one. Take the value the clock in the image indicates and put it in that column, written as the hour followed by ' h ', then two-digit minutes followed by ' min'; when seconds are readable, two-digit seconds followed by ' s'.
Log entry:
11 h 00 min 12 s
